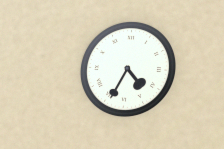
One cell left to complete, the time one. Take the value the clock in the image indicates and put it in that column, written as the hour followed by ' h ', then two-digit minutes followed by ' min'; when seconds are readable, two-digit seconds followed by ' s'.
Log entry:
4 h 34 min
